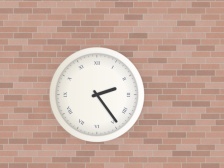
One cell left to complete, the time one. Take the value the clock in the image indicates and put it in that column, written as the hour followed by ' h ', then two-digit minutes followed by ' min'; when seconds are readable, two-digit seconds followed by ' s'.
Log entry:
2 h 24 min
